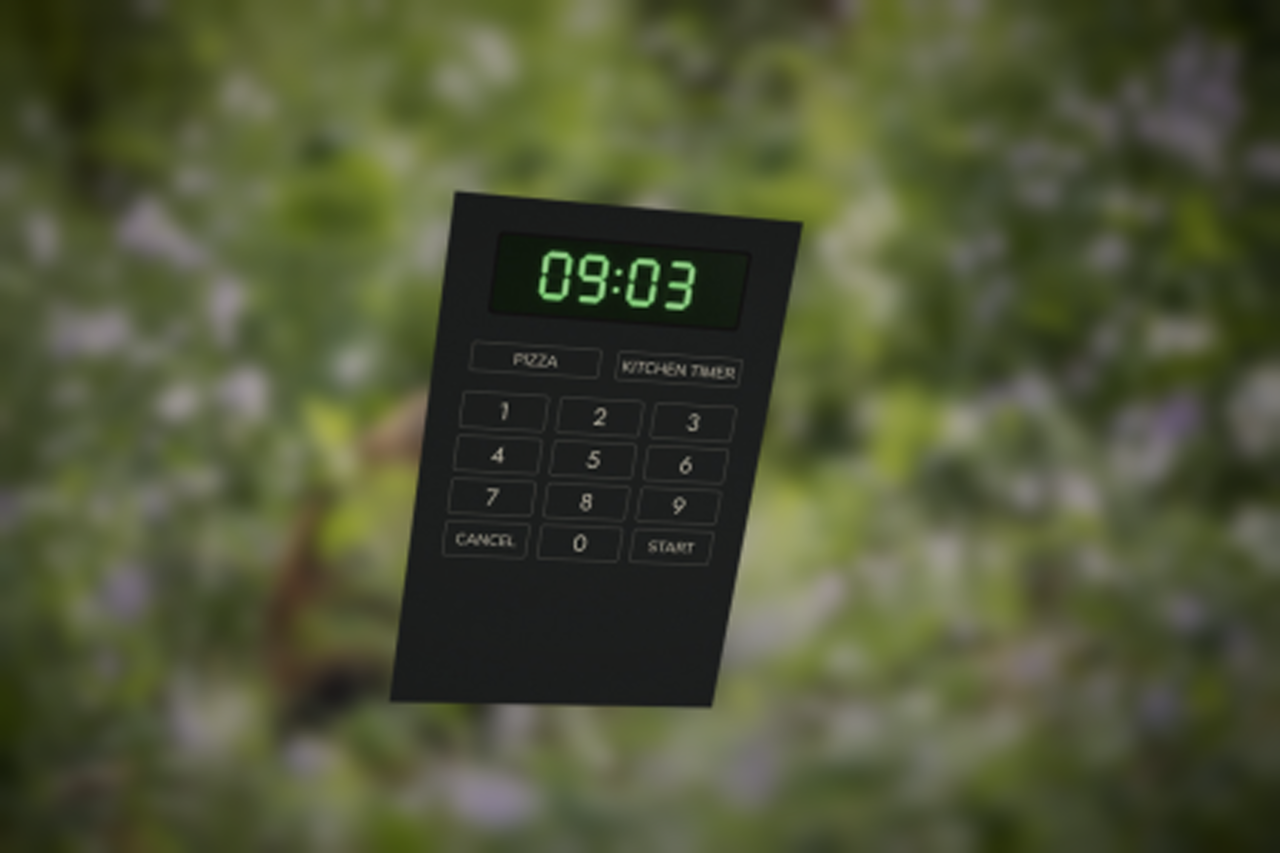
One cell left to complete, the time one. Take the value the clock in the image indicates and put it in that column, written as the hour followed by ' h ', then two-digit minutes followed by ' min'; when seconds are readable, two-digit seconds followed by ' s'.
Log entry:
9 h 03 min
